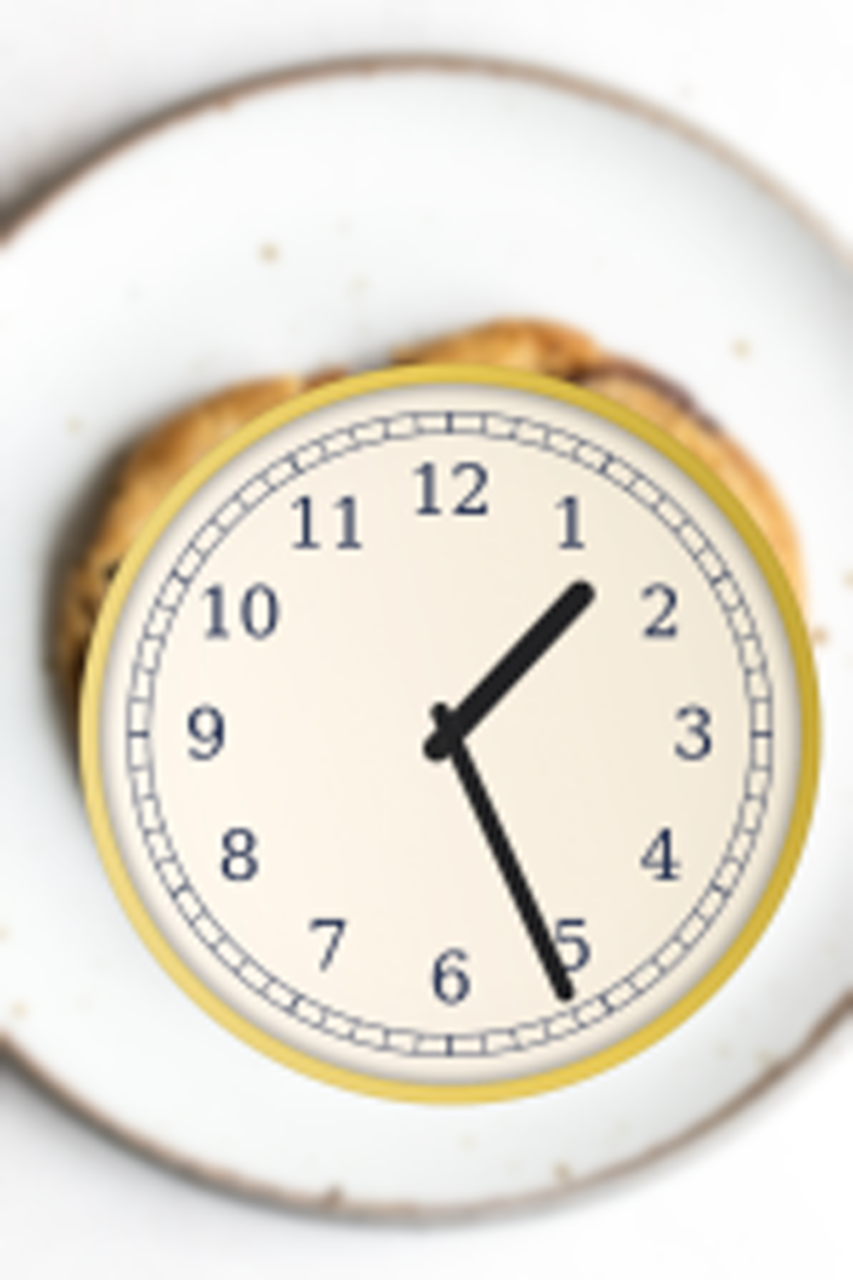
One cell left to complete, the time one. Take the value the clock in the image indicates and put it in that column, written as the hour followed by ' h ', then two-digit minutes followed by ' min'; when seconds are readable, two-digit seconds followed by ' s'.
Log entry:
1 h 26 min
